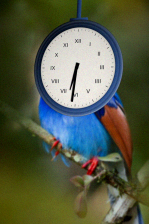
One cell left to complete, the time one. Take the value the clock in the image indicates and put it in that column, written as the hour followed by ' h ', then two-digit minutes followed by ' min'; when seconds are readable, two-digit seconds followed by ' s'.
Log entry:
6 h 31 min
